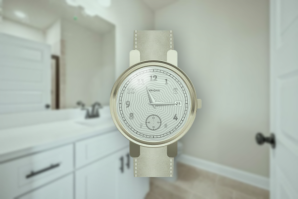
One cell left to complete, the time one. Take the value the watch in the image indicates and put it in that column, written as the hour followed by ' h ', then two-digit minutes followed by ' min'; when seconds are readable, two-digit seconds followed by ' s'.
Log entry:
11 h 15 min
